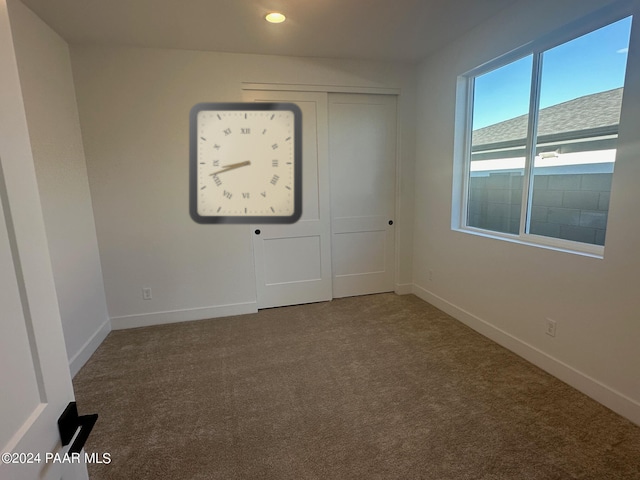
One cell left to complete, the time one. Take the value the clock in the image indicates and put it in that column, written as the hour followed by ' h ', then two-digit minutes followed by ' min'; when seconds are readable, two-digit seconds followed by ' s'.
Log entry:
8 h 42 min
